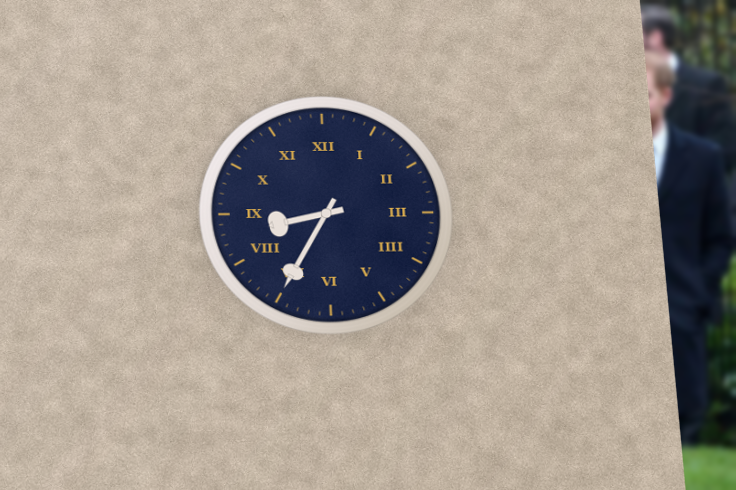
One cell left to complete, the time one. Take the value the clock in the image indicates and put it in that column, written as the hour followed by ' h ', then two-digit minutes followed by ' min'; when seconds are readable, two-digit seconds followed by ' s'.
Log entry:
8 h 35 min
